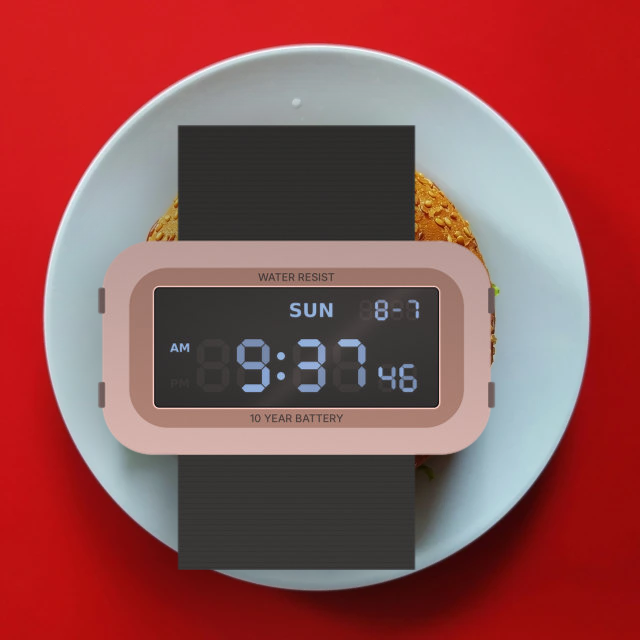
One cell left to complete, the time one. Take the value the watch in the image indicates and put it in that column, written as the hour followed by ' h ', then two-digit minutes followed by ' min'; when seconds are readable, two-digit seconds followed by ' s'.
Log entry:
9 h 37 min 46 s
